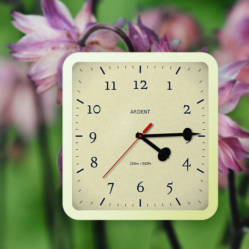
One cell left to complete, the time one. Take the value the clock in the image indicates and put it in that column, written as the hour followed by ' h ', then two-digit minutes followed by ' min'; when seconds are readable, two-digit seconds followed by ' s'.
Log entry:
4 h 14 min 37 s
